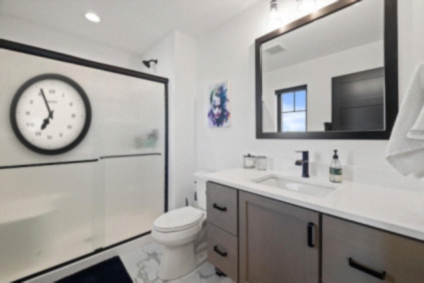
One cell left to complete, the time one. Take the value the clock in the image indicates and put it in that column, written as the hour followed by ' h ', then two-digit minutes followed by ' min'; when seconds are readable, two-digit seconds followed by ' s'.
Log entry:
6 h 56 min
